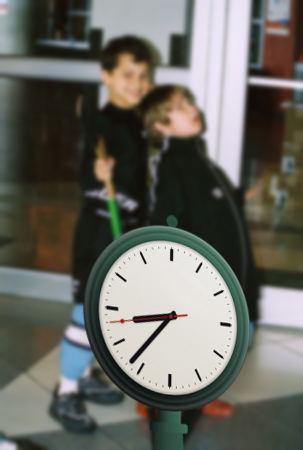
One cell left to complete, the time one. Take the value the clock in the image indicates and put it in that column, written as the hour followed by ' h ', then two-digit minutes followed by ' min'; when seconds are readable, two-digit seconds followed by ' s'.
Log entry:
8 h 36 min 43 s
